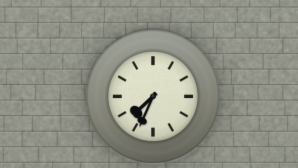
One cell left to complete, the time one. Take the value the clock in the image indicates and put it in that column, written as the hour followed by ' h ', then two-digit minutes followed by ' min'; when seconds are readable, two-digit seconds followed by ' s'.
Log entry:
7 h 34 min
